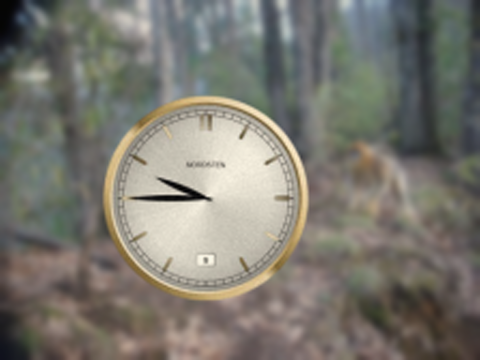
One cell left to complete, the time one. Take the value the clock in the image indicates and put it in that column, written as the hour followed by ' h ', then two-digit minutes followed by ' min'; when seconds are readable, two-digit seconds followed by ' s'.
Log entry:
9 h 45 min
